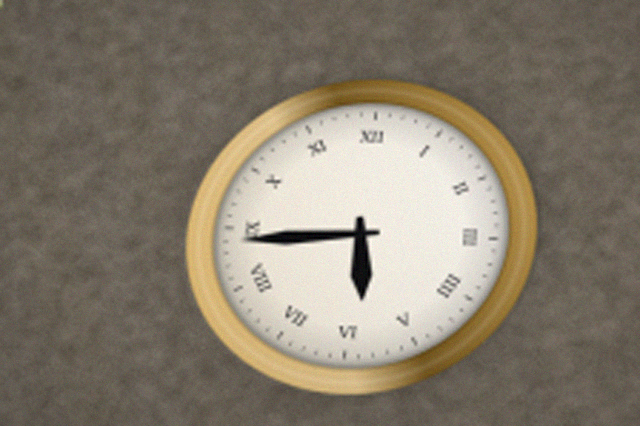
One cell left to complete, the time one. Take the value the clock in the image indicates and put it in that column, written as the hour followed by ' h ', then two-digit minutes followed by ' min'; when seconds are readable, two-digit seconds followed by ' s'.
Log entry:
5 h 44 min
